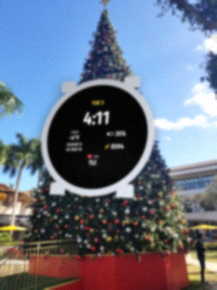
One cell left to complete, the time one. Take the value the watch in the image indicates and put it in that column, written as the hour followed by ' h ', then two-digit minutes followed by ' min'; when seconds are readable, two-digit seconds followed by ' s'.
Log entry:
4 h 11 min
